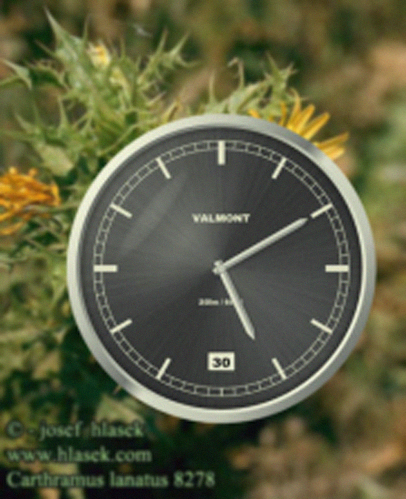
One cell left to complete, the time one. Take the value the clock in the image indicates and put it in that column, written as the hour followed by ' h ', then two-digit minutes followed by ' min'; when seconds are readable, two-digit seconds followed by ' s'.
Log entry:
5 h 10 min
